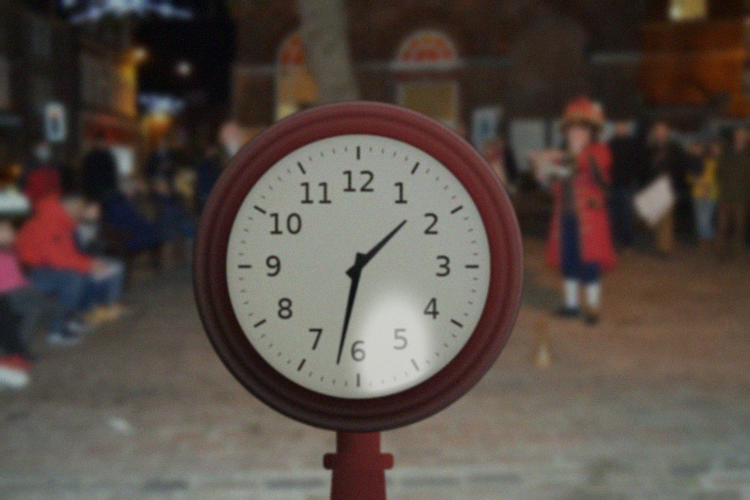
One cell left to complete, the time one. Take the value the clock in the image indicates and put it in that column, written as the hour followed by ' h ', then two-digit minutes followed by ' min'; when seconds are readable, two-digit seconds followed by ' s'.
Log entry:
1 h 32 min
